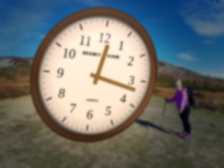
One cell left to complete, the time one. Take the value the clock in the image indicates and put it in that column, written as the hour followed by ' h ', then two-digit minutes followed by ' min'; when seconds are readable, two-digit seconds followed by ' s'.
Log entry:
12 h 17 min
